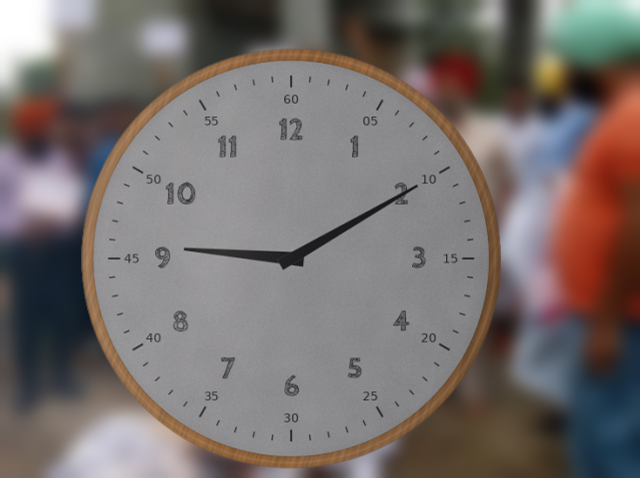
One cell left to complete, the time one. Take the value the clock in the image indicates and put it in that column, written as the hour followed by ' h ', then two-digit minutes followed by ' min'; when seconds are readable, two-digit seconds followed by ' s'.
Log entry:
9 h 10 min
